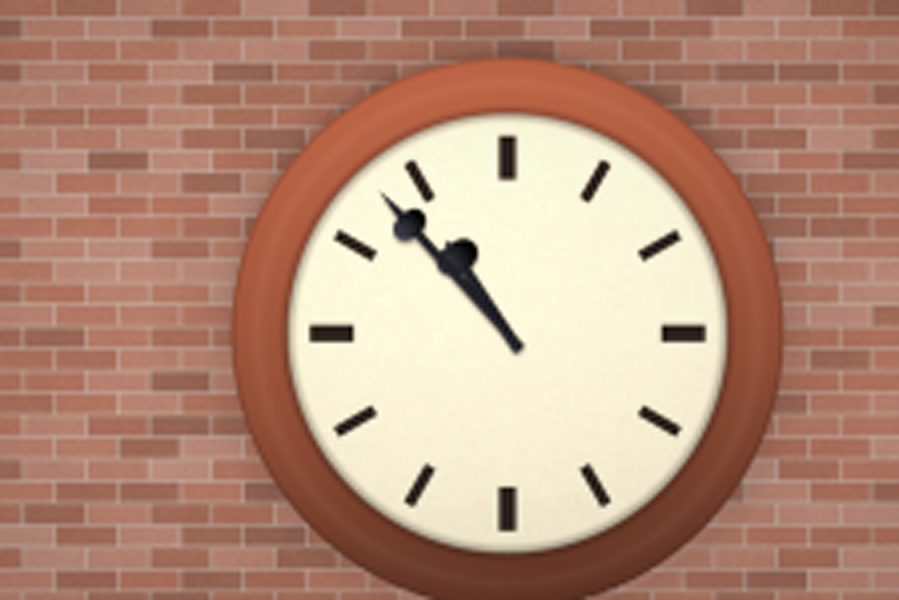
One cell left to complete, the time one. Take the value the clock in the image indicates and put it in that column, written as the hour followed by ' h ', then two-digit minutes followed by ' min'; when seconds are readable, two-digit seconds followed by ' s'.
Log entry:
10 h 53 min
